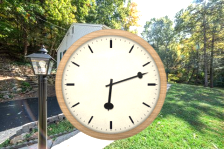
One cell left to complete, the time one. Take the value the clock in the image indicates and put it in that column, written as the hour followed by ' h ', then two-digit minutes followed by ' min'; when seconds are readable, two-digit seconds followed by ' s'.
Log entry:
6 h 12 min
